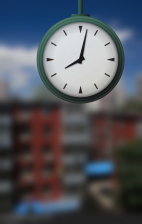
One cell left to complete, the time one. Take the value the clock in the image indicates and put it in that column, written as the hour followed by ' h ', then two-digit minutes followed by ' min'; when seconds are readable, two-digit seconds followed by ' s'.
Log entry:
8 h 02 min
